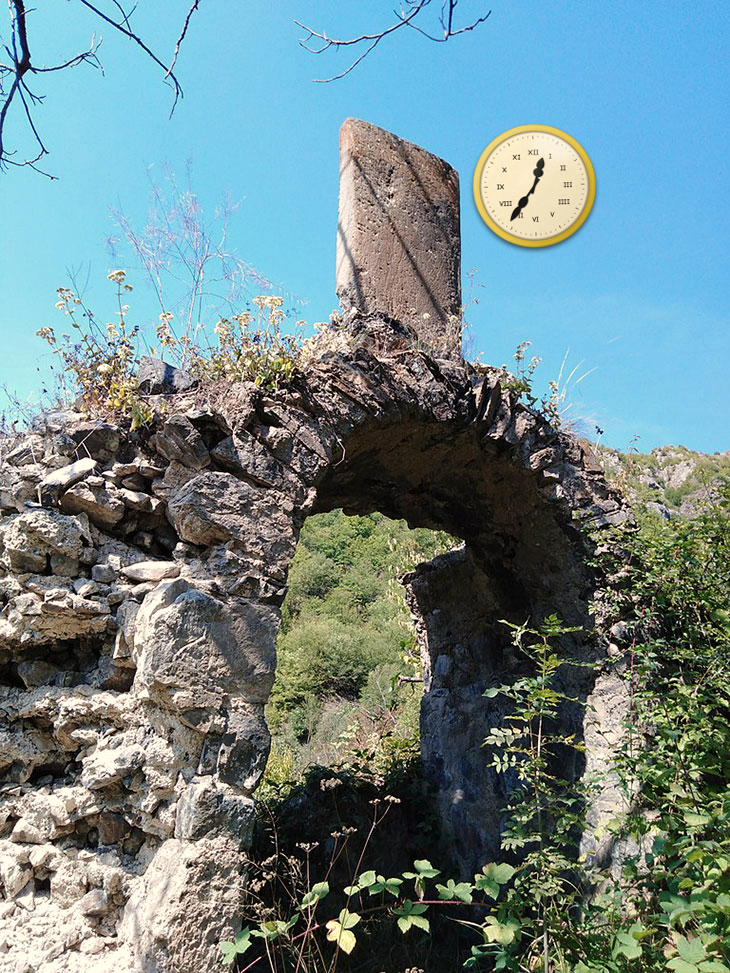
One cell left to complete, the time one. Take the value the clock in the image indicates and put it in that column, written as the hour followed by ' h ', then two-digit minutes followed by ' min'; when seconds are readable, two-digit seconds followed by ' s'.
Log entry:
12 h 36 min
